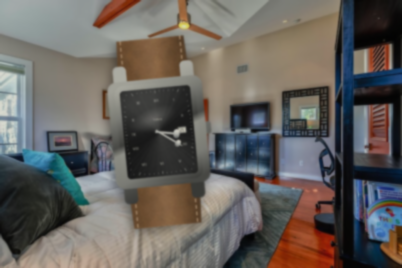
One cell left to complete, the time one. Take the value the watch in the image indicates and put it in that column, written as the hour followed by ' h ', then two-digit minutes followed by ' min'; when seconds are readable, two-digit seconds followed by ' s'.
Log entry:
3 h 21 min
